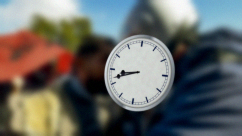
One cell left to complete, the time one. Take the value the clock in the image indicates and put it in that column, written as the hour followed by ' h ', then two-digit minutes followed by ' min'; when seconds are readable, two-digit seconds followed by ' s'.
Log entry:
8 h 42 min
